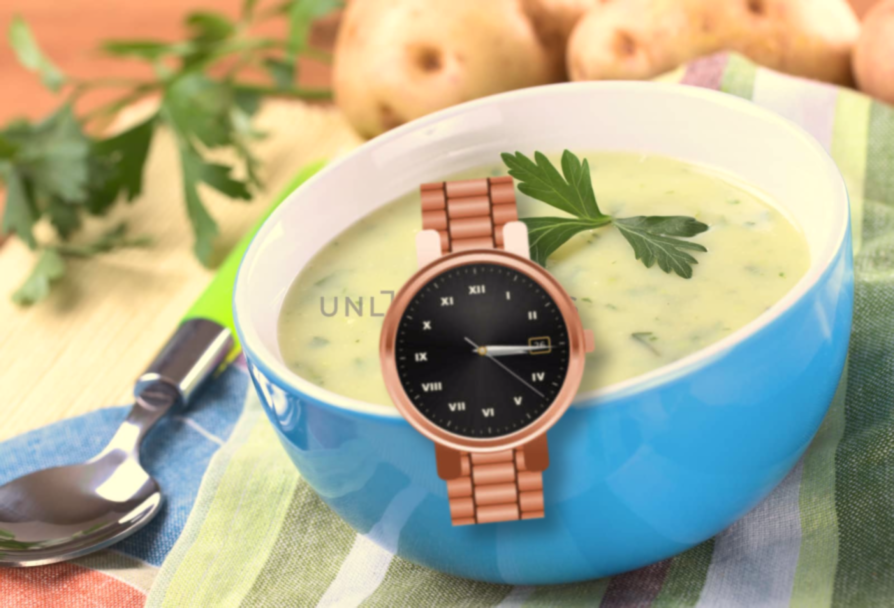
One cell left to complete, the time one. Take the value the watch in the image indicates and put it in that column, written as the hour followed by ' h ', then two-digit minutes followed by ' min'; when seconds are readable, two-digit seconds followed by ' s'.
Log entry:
3 h 15 min 22 s
